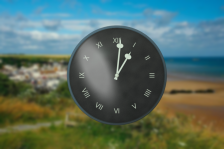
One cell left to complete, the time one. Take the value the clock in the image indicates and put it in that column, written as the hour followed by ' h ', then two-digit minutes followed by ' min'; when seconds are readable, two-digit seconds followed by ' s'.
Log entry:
1 h 01 min
